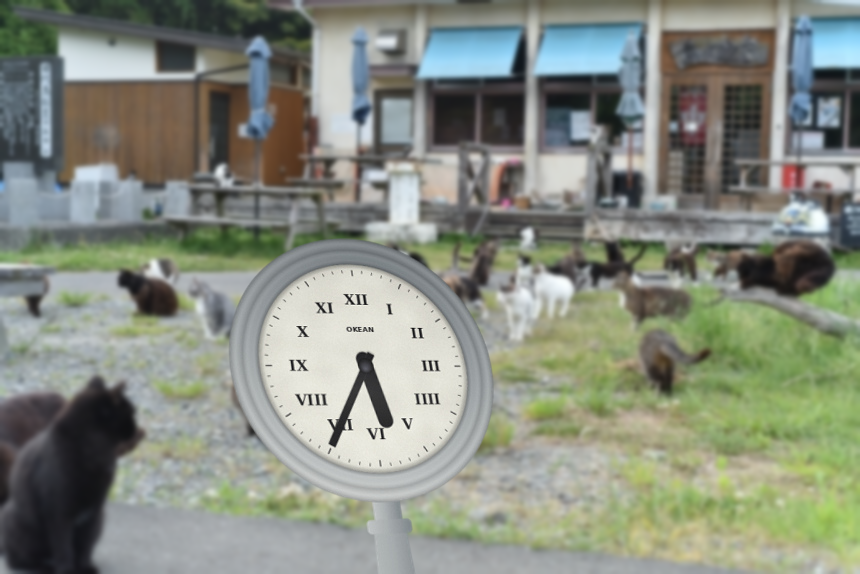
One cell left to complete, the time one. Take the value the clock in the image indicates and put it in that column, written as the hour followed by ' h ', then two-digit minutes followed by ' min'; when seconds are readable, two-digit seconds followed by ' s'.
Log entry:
5 h 35 min
